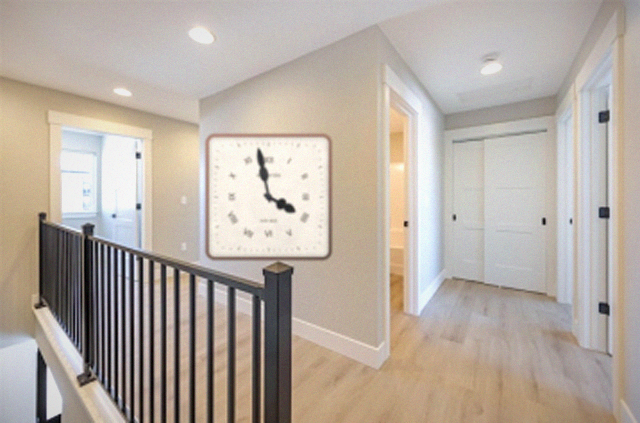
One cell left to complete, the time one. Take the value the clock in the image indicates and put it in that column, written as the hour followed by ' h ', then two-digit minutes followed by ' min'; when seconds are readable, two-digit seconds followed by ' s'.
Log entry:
3 h 58 min
